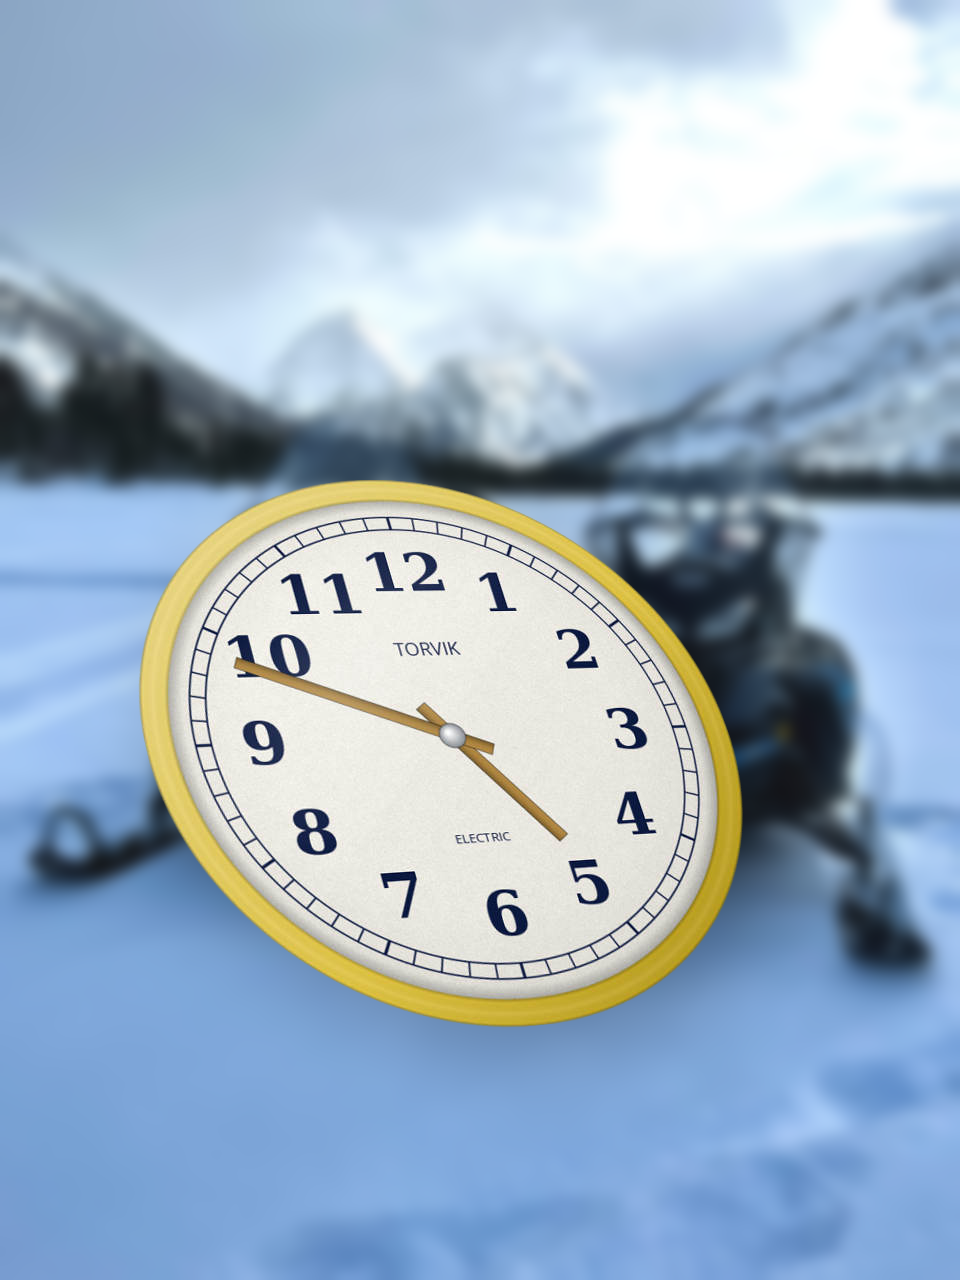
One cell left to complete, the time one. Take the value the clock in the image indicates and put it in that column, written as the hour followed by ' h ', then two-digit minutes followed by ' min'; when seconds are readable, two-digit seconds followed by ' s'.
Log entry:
4 h 49 min
